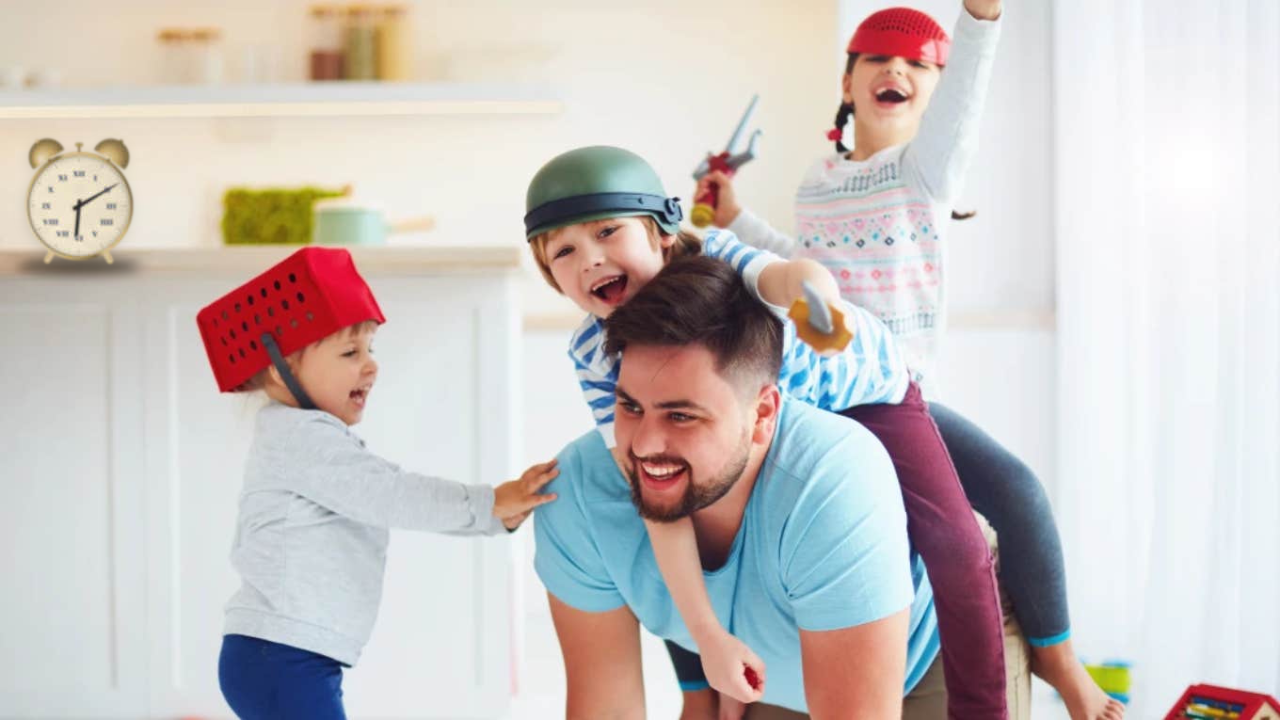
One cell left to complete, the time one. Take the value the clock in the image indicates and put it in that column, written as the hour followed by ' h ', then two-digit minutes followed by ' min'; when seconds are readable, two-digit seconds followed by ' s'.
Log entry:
6 h 10 min
